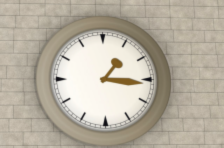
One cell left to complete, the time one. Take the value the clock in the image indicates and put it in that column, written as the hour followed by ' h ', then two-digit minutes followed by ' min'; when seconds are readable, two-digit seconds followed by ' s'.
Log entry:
1 h 16 min
